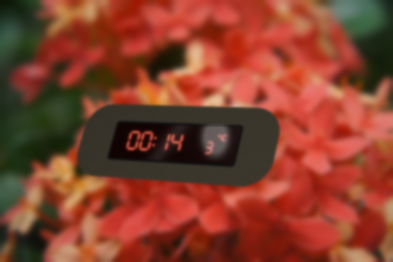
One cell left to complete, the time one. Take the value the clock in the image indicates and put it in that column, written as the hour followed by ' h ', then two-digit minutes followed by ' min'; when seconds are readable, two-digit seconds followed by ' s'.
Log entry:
0 h 14 min
